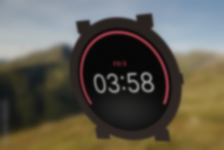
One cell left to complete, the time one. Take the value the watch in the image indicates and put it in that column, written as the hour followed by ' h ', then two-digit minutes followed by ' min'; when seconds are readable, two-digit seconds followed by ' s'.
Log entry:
3 h 58 min
